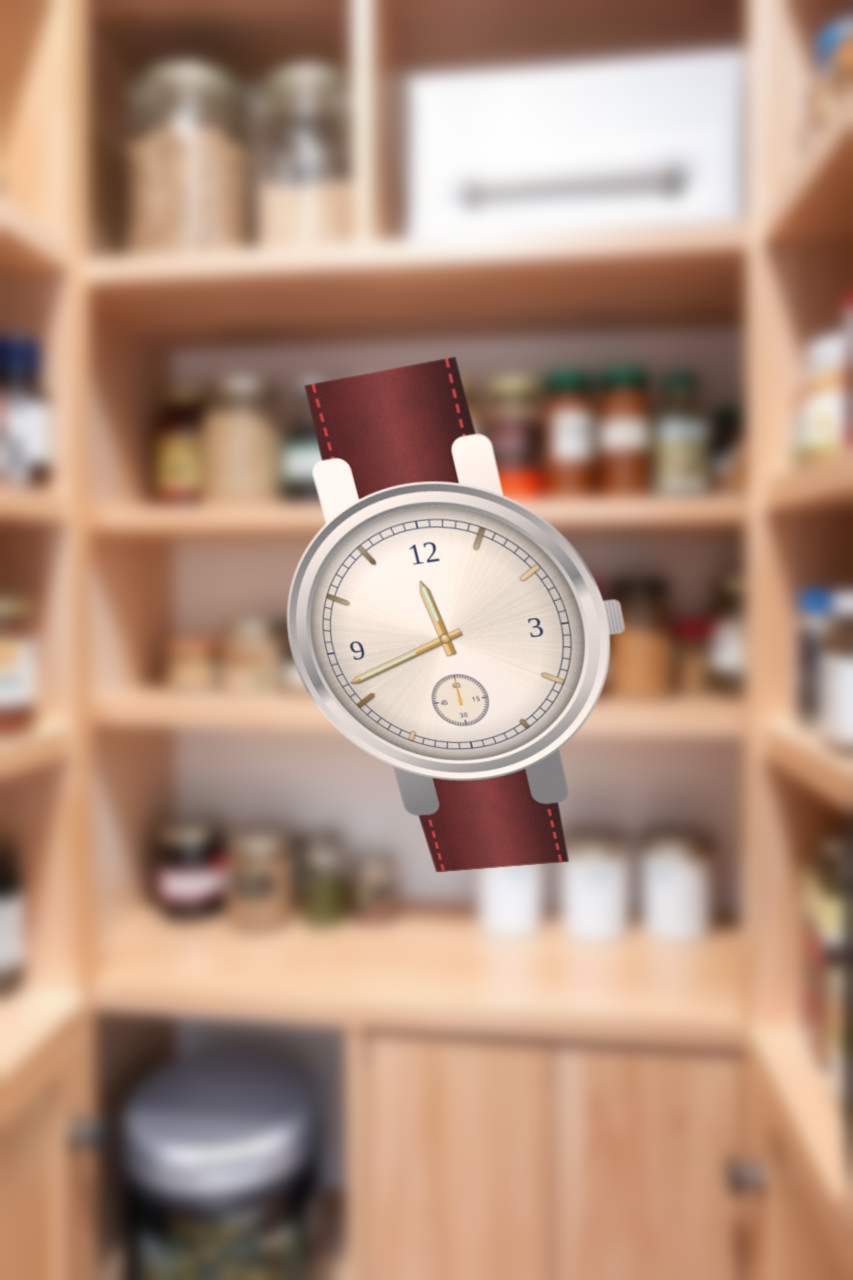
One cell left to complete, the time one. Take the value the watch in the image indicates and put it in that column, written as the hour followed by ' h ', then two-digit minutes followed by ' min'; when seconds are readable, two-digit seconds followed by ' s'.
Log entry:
11 h 42 min
